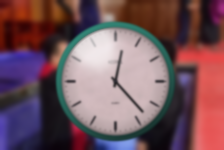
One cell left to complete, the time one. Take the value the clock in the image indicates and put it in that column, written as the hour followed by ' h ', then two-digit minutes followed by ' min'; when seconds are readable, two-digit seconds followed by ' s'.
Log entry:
12 h 23 min
